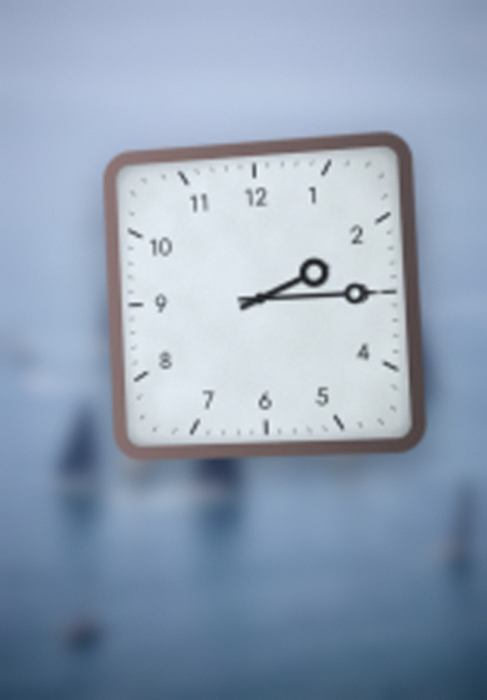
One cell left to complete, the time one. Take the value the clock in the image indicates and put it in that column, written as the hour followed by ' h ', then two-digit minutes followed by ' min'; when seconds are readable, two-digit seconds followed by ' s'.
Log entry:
2 h 15 min
